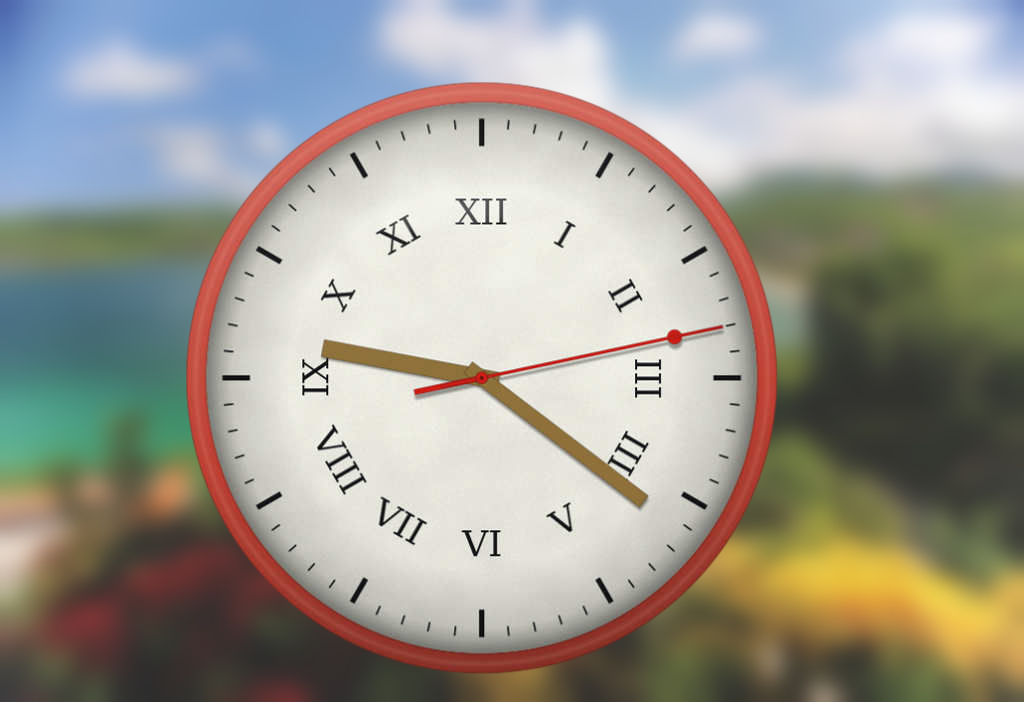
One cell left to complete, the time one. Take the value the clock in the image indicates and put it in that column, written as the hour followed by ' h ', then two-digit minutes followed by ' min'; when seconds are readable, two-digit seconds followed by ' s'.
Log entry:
9 h 21 min 13 s
